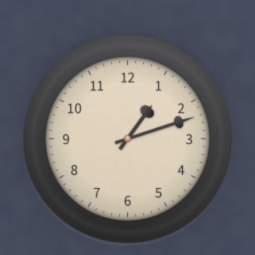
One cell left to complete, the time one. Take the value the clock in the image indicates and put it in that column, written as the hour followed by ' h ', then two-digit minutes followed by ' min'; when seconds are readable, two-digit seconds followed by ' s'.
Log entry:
1 h 12 min
